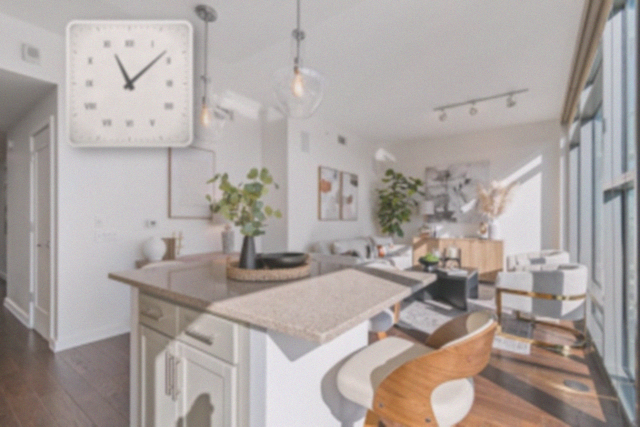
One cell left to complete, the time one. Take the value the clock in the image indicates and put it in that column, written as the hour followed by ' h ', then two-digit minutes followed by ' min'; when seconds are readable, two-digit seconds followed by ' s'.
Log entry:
11 h 08 min
